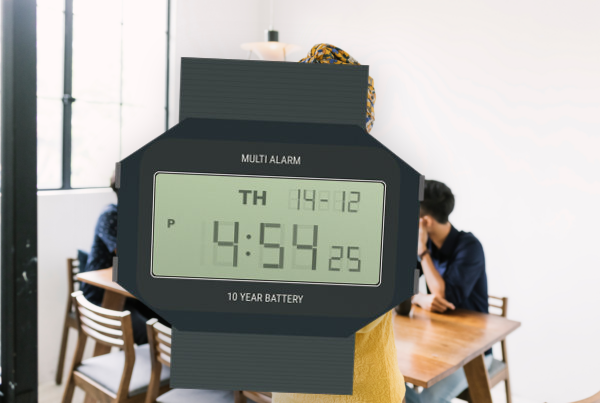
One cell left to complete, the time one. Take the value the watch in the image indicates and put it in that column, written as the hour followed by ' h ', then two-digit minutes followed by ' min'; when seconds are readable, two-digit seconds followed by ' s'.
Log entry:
4 h 54 min 25 s
